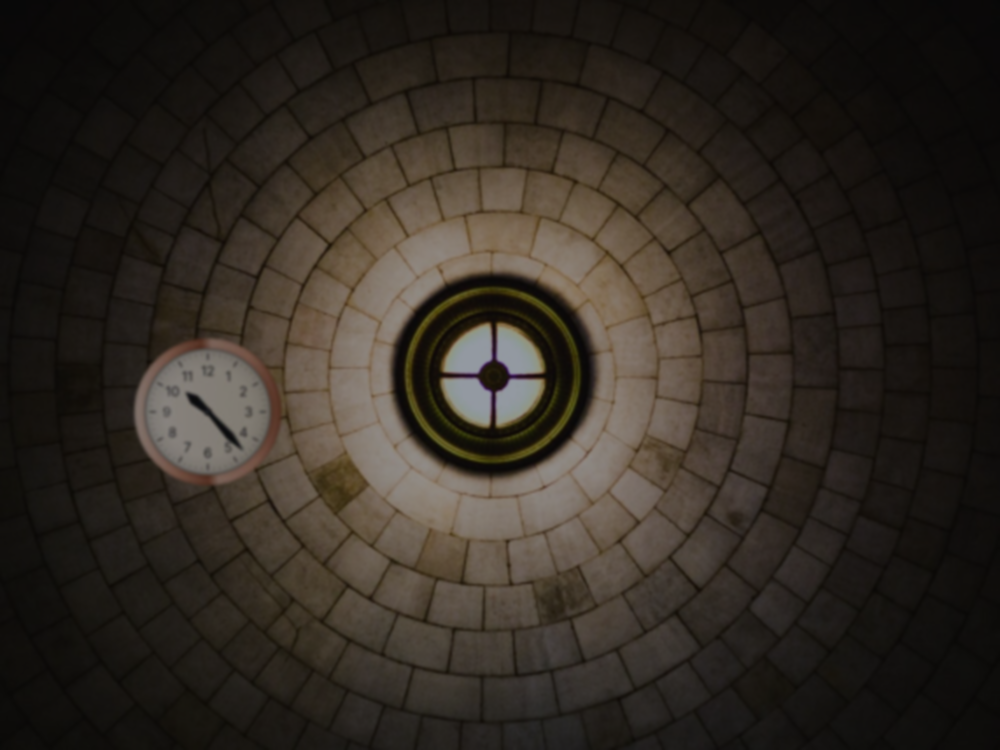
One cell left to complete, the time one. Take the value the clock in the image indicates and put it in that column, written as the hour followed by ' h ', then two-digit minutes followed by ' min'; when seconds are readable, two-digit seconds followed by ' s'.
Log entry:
10 h 23 min
